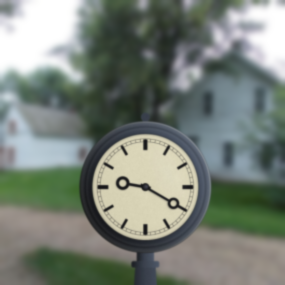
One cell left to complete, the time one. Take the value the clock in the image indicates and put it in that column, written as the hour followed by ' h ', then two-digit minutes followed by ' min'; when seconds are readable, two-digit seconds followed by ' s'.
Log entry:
9 h 20 min
